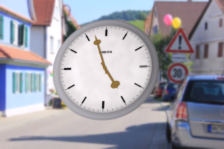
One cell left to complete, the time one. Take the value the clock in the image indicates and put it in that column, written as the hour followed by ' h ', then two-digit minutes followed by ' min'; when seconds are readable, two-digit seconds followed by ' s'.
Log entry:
4 h 57 min
